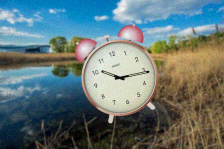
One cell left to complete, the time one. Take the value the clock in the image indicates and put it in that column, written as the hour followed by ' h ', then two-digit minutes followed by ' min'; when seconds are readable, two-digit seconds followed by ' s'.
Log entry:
10 h 16 min
